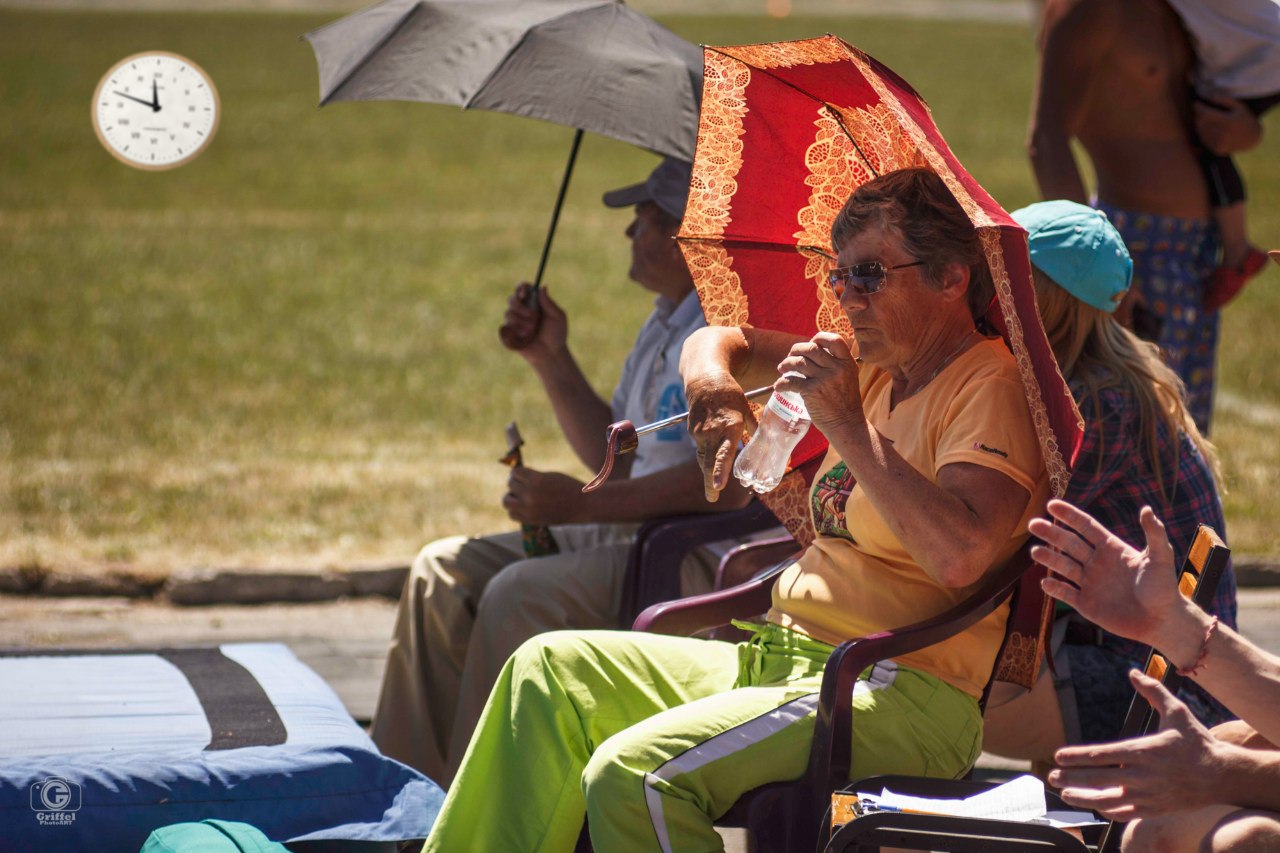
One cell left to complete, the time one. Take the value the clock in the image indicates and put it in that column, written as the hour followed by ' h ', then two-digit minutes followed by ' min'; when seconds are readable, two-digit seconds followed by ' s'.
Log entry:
11 h 48 min
